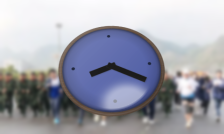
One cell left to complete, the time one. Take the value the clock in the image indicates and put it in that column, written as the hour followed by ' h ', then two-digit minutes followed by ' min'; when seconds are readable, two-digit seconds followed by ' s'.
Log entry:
8 h 20 min
